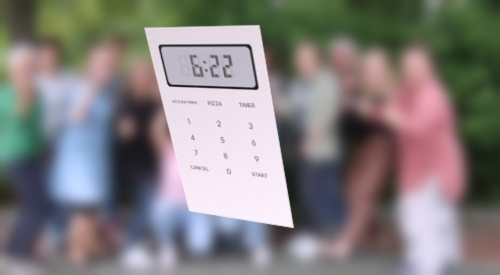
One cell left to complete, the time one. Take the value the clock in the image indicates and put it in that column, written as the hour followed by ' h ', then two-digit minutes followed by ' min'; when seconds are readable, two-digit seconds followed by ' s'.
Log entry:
6 h 22 min
